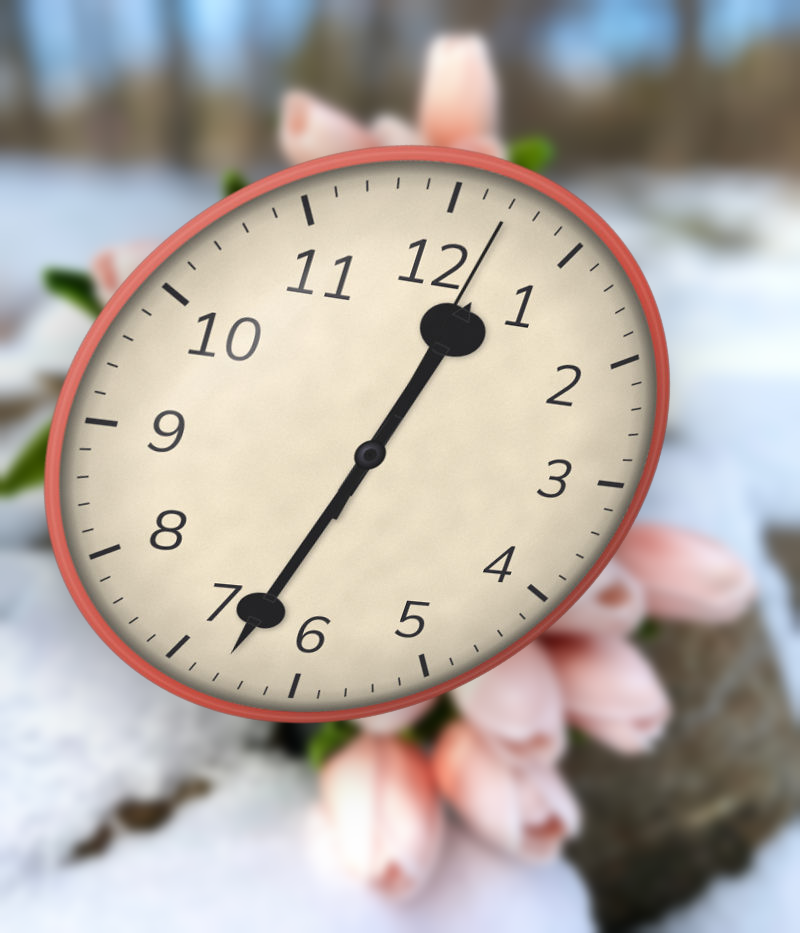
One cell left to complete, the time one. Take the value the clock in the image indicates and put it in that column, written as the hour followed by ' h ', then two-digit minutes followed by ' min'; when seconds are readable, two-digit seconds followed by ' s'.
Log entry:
12 h 33 min 02 s
